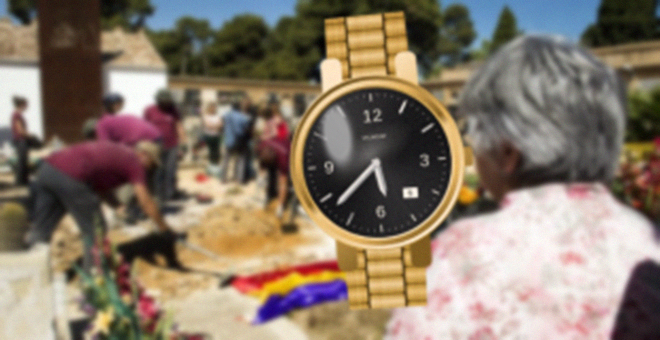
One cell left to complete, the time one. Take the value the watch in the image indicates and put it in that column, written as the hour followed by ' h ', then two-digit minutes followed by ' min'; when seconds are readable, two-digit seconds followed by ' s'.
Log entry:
5 h 38 min
